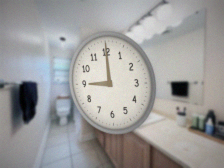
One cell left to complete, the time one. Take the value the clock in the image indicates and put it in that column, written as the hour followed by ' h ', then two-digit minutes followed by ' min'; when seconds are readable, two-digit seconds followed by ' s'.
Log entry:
9 h 00 min
